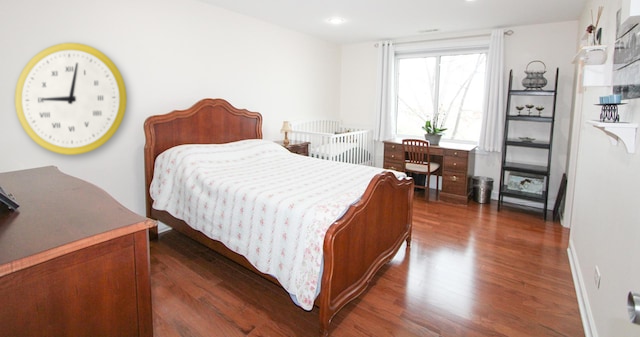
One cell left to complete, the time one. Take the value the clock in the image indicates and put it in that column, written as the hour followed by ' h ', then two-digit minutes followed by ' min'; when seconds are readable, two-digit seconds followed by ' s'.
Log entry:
9 h 02 min
